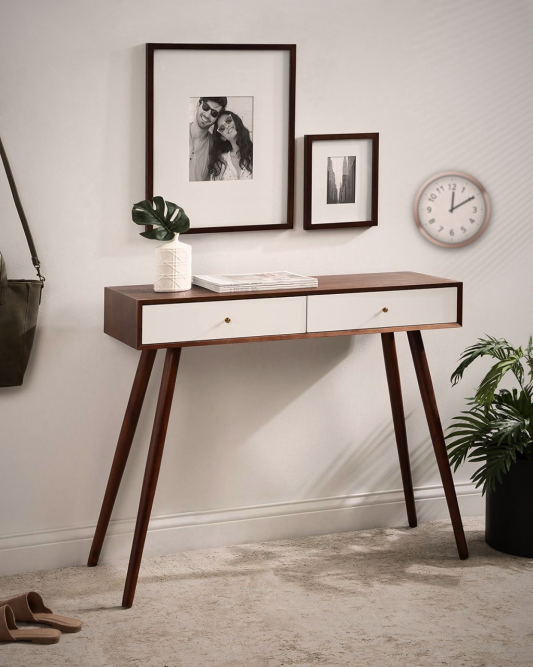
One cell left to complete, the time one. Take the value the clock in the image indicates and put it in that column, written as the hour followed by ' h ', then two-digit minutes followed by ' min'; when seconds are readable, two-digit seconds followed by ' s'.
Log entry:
12 h 10 min
